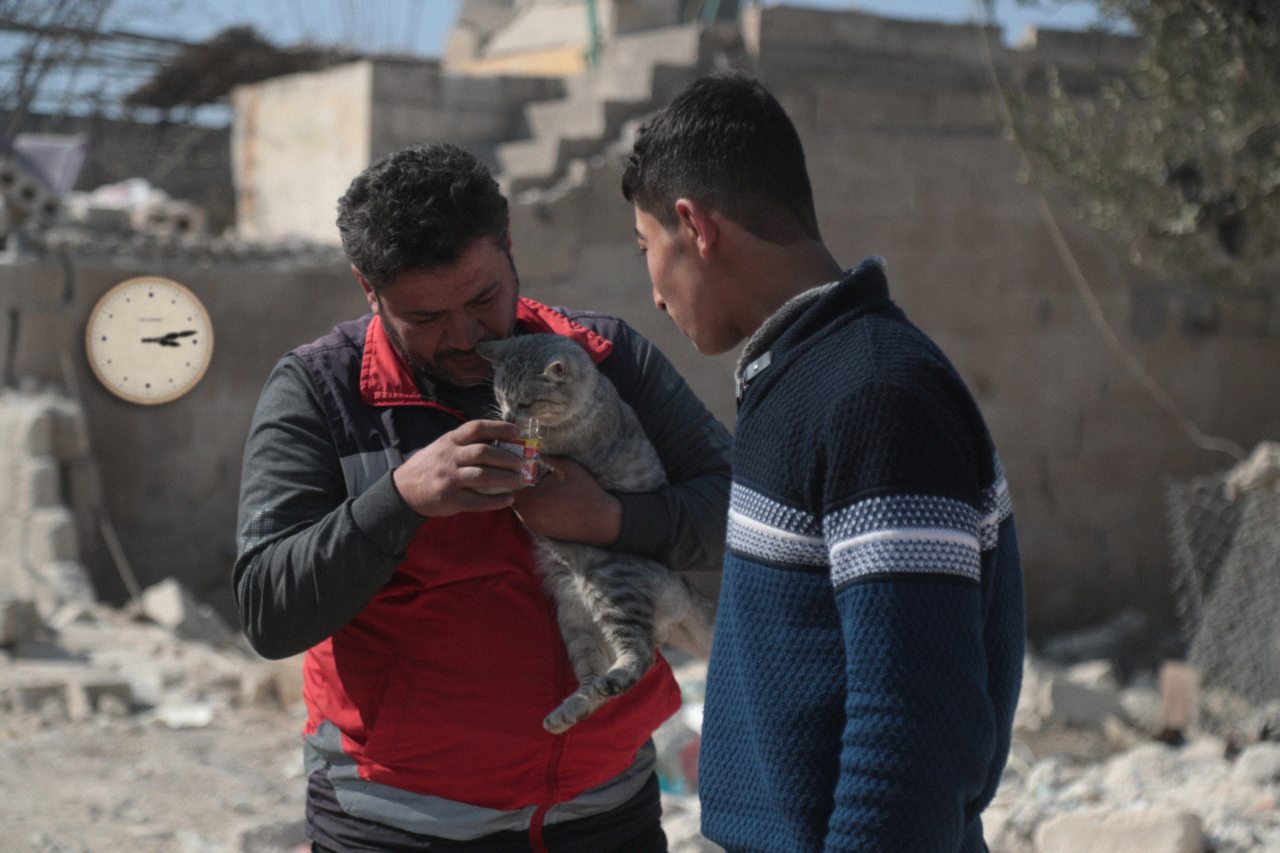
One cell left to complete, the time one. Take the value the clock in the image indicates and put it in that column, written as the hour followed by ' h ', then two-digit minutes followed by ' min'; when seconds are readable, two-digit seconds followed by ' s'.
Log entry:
3 h 13 min
